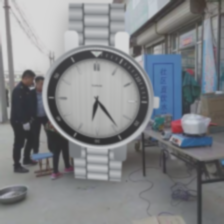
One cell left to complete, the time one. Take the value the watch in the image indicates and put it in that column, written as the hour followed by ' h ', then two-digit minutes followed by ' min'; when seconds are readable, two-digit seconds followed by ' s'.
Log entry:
6 h 24 min
